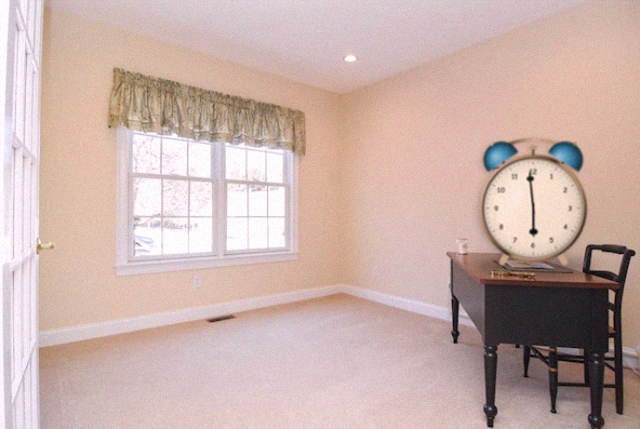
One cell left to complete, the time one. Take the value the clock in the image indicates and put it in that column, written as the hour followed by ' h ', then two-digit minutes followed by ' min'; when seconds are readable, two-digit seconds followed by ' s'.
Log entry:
5 h 59 min
